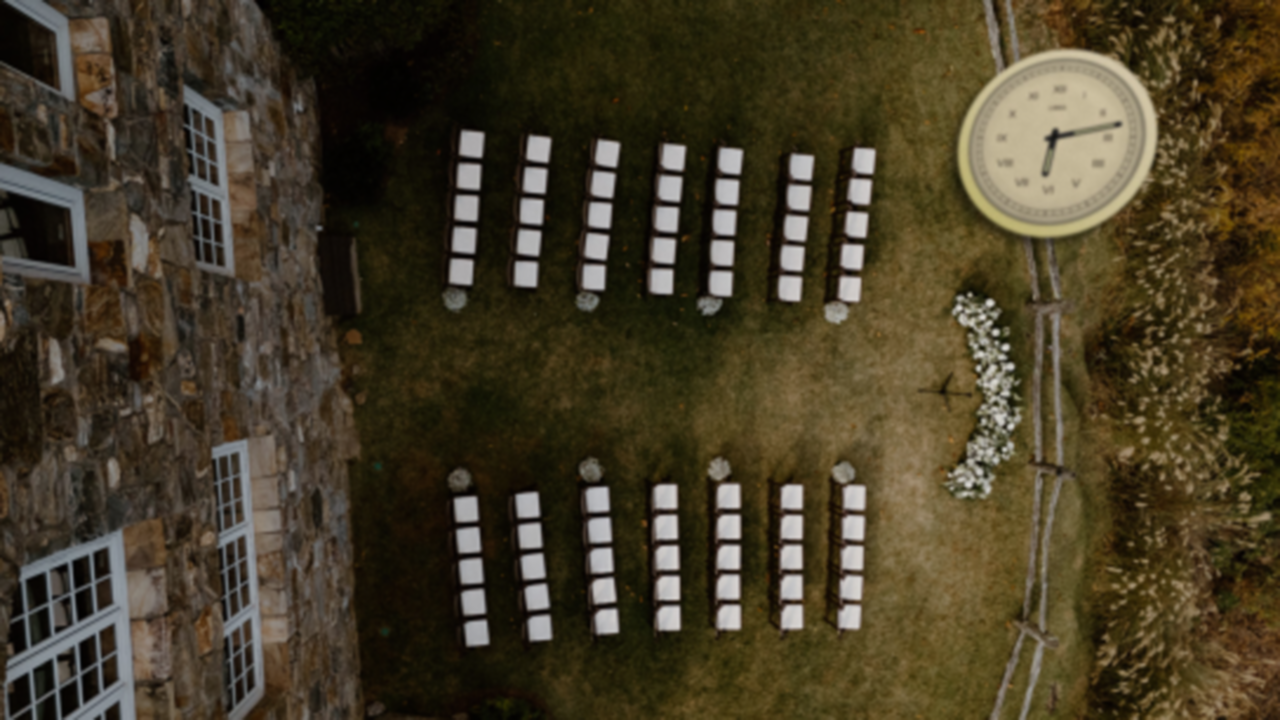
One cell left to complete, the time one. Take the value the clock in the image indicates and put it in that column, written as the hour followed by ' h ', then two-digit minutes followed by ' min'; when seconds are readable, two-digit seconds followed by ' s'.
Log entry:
6 h 13 min
